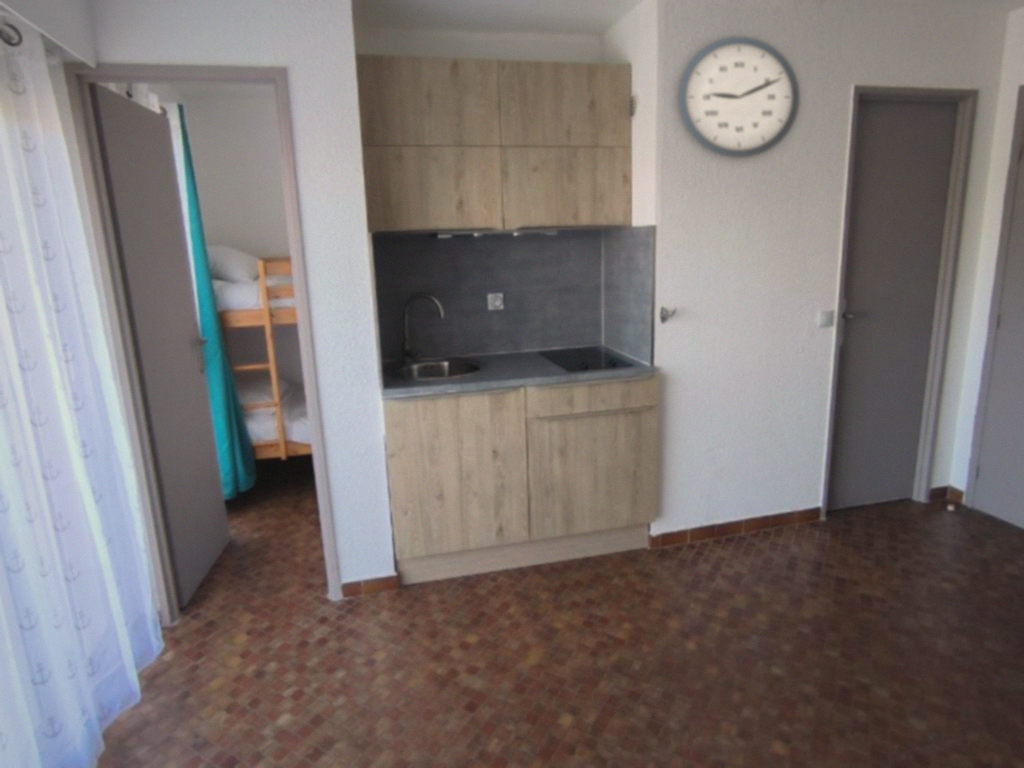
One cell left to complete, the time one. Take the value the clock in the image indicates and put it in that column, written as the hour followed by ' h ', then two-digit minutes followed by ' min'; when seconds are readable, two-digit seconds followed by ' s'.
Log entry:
9 h 11 min
